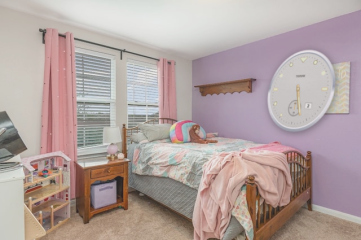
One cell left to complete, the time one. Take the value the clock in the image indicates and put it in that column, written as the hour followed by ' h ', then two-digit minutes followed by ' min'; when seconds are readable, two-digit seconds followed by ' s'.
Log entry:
5 h 27 min
